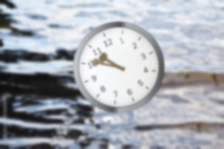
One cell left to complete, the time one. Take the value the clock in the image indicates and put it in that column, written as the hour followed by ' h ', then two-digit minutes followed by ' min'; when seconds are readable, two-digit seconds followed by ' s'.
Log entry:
10 h 51 min
